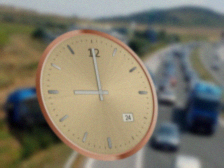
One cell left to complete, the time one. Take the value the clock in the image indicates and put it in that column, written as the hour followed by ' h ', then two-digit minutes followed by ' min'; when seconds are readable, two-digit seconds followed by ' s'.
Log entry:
9 h 00 min
